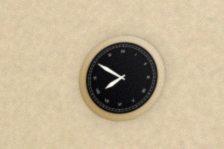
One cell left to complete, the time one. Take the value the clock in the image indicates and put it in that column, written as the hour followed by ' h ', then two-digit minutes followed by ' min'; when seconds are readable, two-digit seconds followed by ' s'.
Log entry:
7 h 50 min
